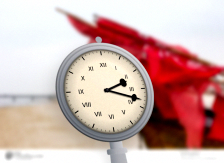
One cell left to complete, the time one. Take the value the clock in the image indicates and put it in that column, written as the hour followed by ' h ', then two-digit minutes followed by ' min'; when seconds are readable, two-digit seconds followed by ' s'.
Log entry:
2 h 18 min
